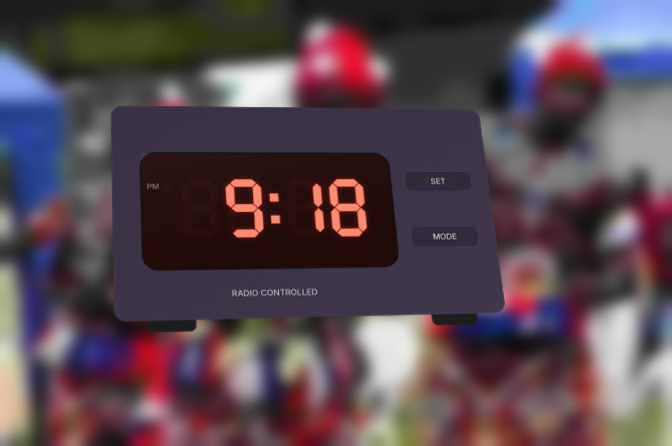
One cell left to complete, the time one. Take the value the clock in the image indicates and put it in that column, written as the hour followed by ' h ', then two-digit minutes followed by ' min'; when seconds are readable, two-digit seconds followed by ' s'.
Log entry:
9 h 18 min
